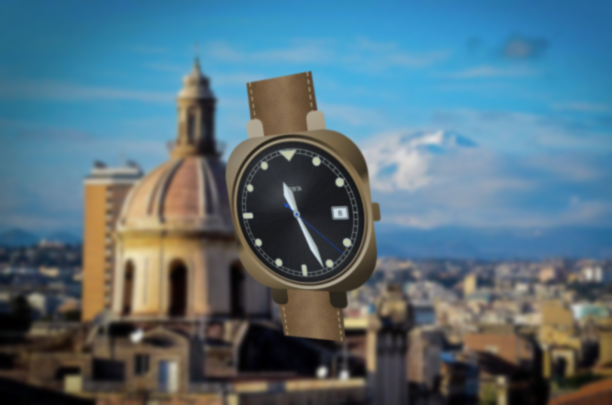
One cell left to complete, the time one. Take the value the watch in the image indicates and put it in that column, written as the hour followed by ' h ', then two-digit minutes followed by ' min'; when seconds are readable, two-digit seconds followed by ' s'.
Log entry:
11 h 26 min 22 s
